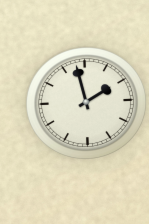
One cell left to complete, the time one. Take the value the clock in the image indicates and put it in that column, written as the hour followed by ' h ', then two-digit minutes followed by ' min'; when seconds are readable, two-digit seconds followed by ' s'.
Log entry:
1 h 58 min
